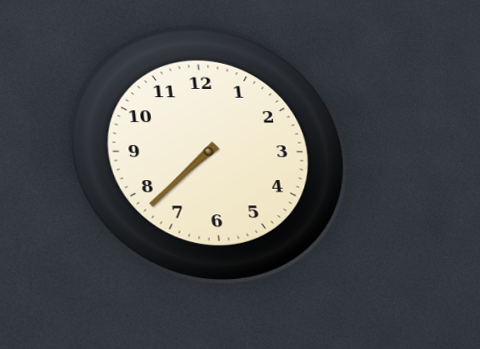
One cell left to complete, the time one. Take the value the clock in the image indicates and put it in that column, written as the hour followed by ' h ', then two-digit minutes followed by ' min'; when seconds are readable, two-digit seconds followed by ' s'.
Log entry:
7 h 38 min
